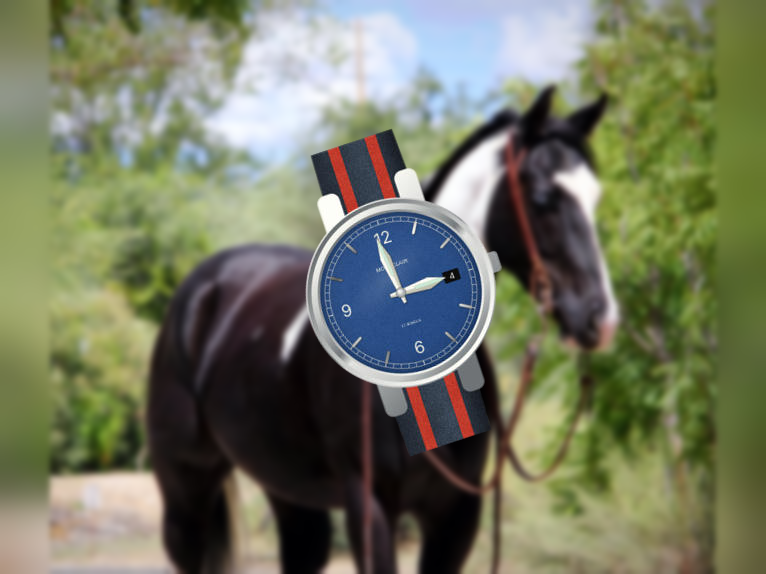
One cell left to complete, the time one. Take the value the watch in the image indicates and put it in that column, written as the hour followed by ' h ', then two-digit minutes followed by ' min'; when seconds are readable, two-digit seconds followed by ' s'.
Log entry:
2 h 59 min
